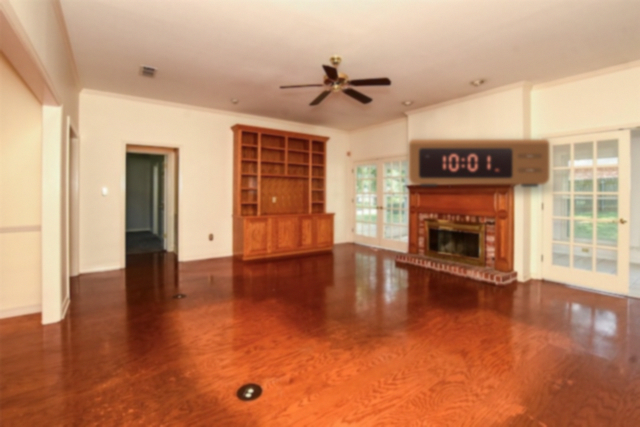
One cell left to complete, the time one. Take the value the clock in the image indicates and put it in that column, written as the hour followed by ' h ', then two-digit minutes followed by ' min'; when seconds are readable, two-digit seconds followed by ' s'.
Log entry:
10 h 01 min
